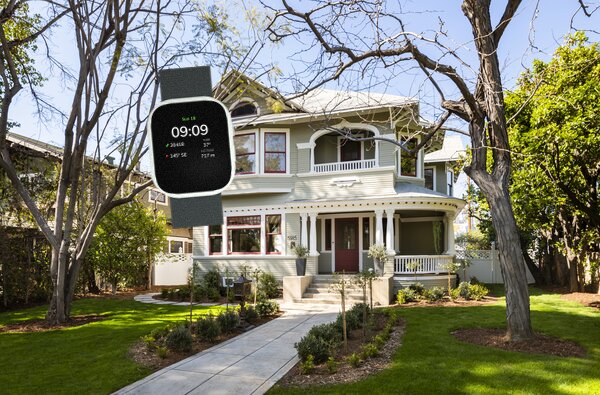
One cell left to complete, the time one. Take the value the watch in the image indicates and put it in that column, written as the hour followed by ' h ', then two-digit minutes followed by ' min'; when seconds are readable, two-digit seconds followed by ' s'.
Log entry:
9 h 09 min
